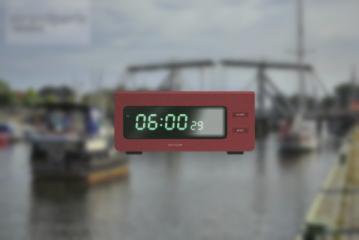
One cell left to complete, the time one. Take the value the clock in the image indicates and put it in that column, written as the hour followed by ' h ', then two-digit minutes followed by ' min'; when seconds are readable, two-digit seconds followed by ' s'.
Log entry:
6 h 00 min 29 s
